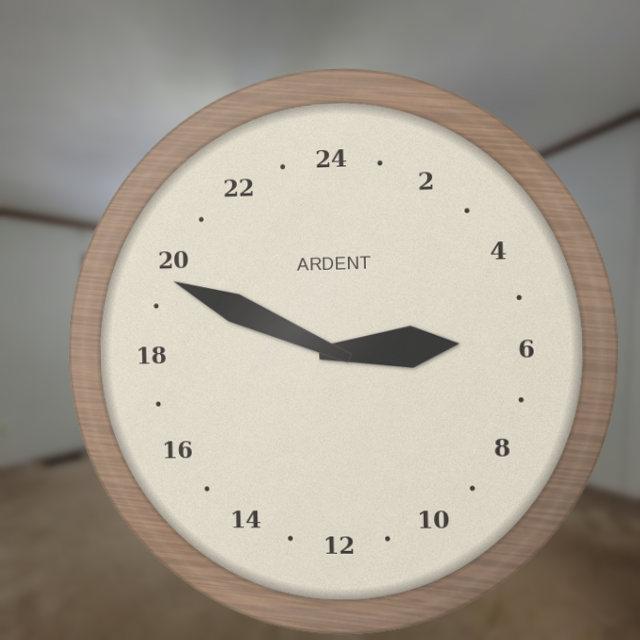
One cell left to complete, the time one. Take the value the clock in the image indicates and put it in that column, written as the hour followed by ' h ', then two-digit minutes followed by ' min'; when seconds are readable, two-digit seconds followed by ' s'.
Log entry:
5 h 49 min
